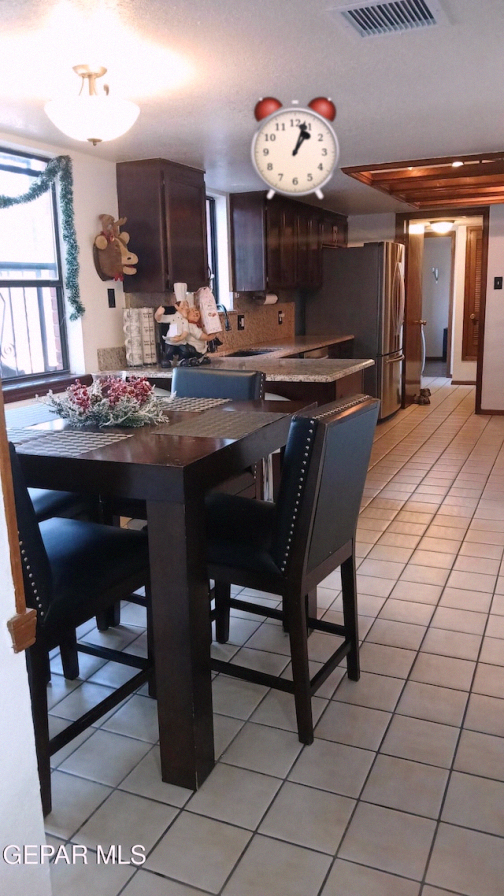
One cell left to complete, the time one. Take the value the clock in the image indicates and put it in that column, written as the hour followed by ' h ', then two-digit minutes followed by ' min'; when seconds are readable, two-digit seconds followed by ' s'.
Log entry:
1 h 03 min
